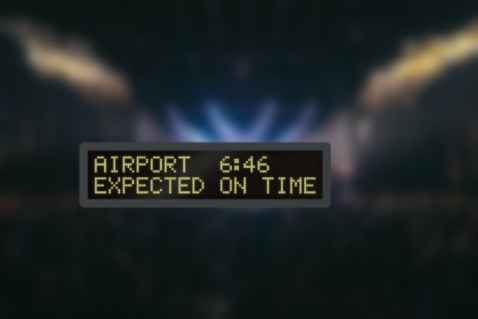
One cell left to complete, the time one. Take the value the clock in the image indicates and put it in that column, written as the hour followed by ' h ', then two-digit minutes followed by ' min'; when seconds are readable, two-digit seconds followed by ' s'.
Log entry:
6 h 46 min
